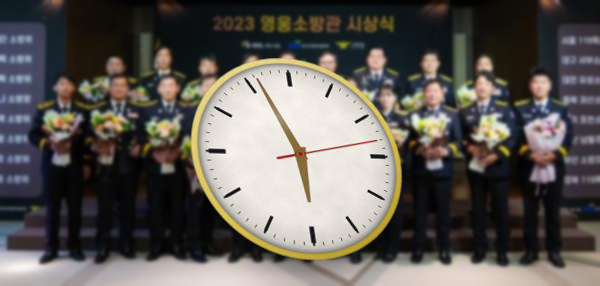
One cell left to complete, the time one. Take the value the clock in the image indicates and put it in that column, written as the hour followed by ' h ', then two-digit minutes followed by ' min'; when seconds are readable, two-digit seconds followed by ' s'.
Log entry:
5 h 56 min 13 s
